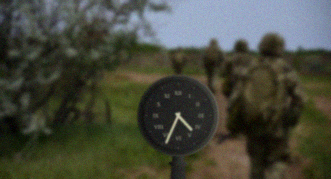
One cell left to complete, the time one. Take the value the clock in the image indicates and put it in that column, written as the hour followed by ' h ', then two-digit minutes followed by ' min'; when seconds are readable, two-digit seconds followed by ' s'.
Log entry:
4 h 34 min
